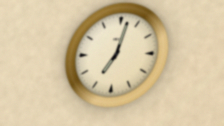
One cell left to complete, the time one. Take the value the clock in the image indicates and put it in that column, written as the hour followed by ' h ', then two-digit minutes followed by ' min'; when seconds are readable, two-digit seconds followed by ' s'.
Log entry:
7 h 02 min
